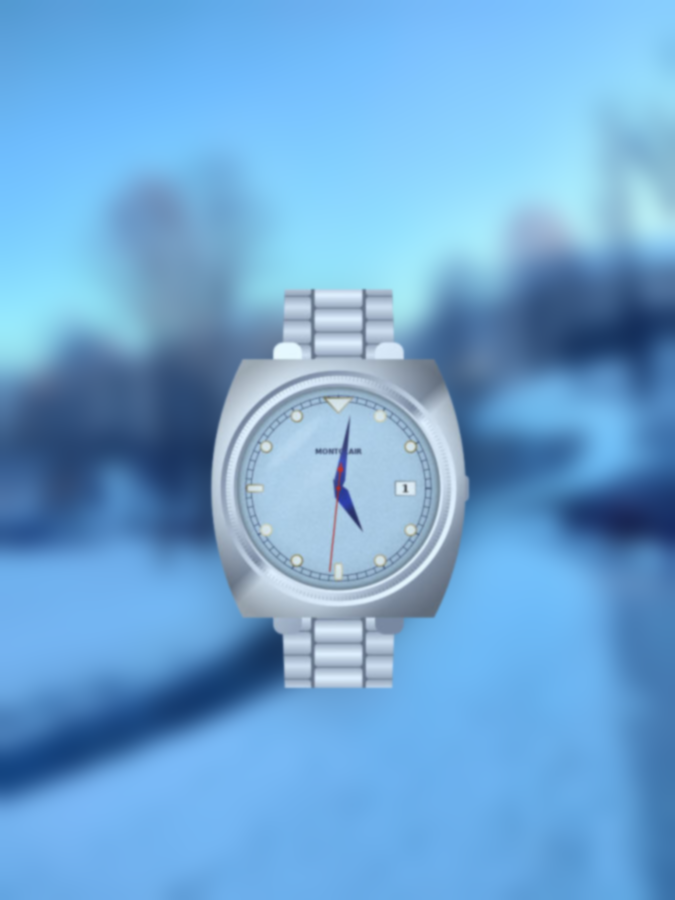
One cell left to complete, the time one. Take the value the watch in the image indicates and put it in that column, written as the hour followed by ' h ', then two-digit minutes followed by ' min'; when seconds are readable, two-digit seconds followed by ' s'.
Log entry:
5 h 01 min 31 s
